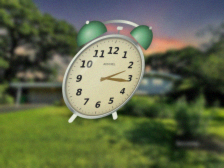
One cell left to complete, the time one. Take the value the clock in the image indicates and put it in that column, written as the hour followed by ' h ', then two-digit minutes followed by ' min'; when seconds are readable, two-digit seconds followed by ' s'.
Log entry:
2 h 16 min
